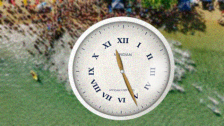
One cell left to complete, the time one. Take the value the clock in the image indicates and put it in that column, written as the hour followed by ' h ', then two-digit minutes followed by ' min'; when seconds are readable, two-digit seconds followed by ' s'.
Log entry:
11 h 26 min
